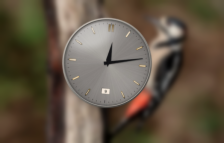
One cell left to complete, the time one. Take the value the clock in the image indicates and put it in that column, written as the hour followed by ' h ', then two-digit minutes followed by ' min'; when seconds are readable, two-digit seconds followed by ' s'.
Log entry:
12 h 13 min
